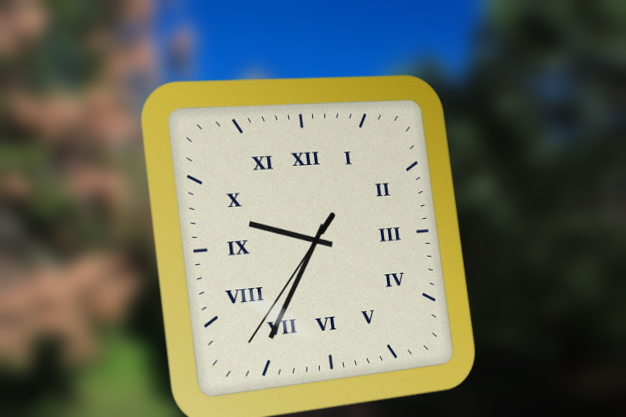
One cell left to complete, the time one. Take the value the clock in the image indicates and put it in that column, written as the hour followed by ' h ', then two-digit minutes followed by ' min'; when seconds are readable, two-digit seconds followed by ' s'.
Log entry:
9 h 35 min 37 s
